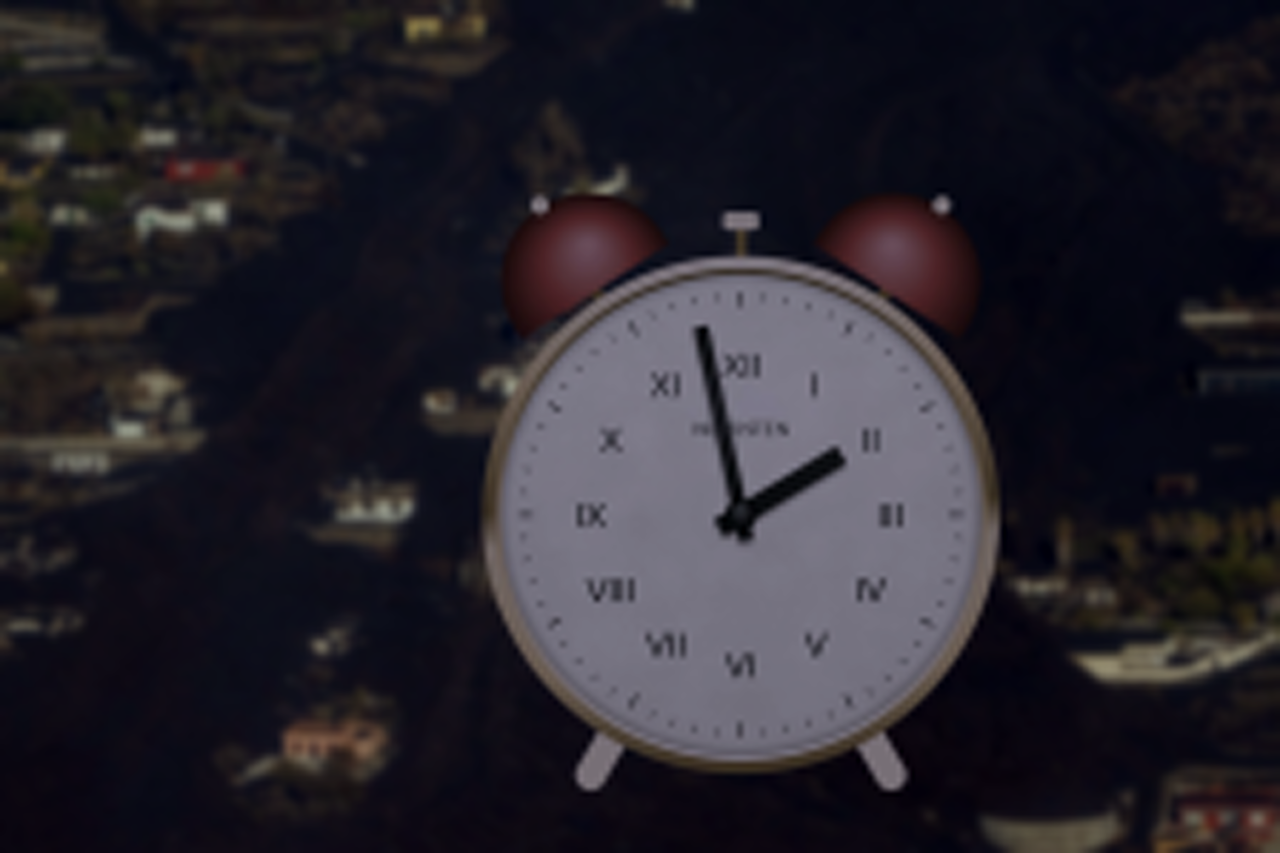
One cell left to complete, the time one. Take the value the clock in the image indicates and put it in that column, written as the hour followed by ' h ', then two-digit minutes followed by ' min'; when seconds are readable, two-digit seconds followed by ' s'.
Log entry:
1 h 58 min
